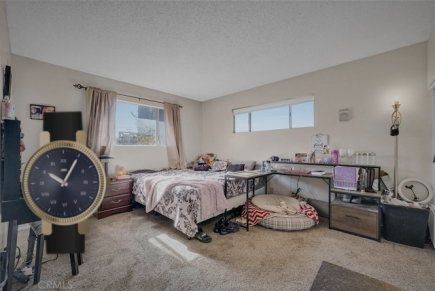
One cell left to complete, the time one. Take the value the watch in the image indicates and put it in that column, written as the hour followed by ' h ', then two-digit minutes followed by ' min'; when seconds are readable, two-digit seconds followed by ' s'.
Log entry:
10 h 05 min
